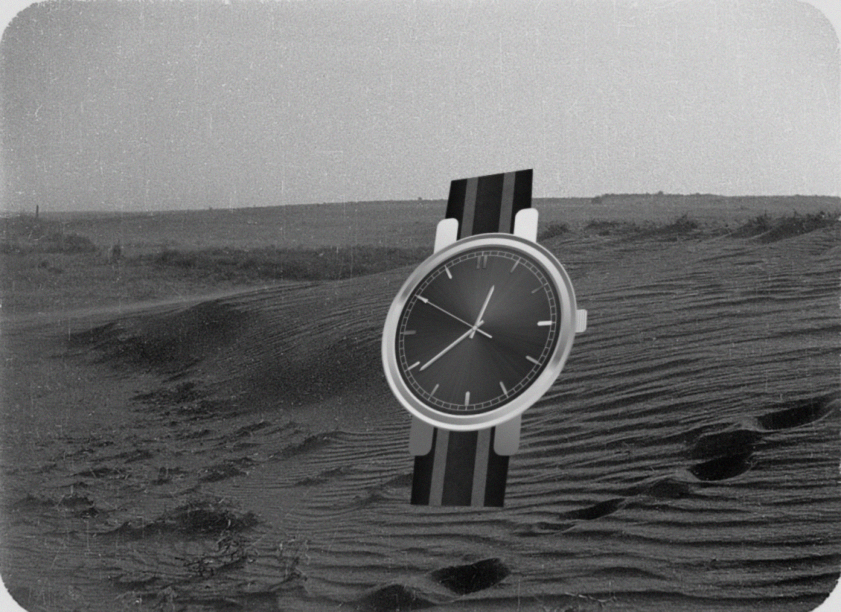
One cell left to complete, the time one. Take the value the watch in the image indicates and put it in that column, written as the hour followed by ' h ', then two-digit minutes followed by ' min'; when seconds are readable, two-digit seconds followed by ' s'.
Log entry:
12 h 38 min 50 s
